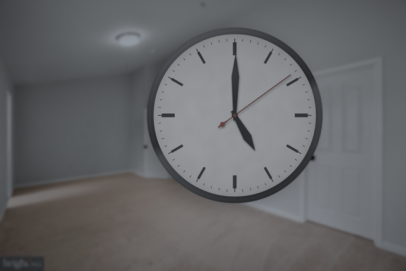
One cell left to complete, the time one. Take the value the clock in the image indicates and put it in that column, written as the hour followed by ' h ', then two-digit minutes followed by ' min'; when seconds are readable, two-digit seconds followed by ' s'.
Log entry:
5 h 00 min 09 s
